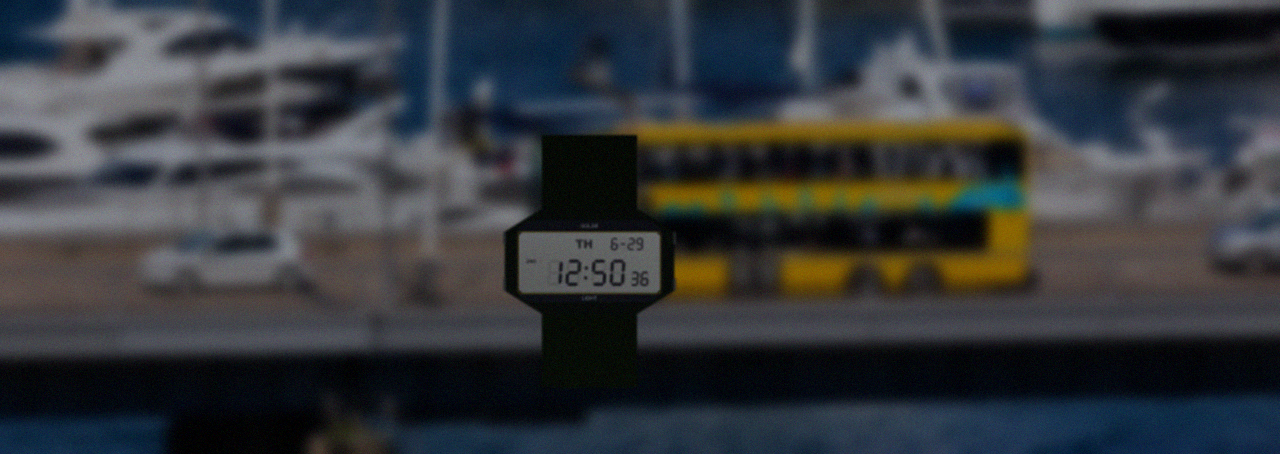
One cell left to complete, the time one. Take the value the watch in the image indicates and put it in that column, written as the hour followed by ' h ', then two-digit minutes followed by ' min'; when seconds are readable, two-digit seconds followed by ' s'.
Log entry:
12 h 50 min 36 s
